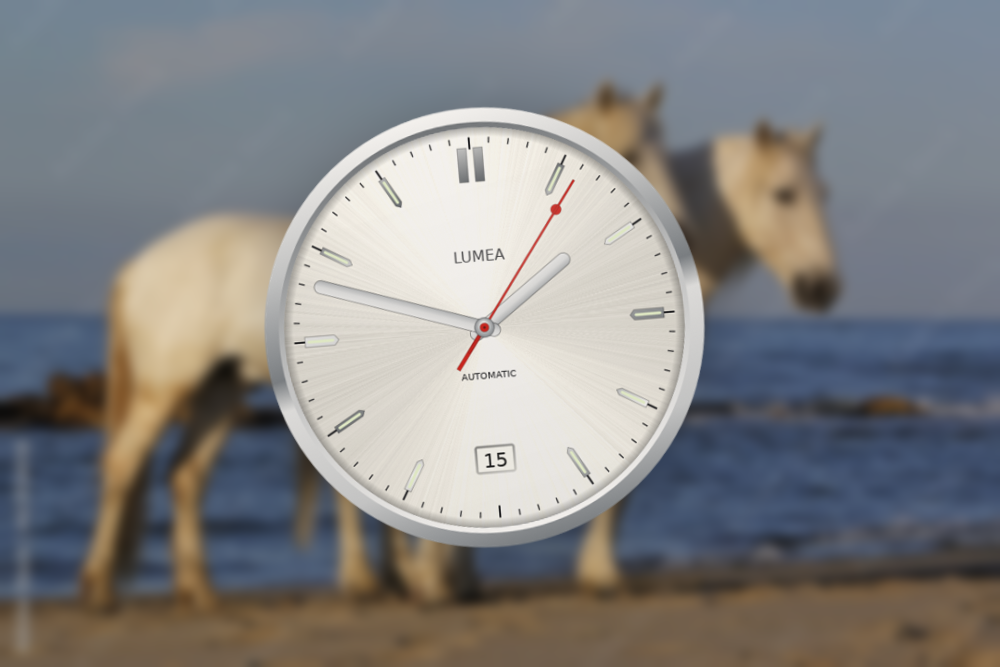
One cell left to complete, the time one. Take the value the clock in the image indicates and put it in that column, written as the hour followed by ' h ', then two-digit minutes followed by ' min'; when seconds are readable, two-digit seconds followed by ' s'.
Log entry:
1 h 48 min 06 s
